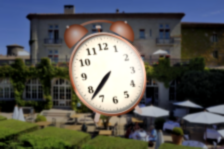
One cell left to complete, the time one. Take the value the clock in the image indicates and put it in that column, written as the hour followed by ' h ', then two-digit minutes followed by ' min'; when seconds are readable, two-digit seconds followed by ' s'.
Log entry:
7 h 38 min
